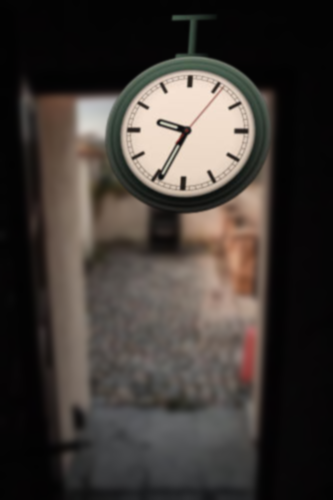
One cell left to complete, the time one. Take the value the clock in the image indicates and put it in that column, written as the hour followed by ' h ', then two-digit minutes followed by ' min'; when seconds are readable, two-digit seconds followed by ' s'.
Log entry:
9 h 34 min 06 s
